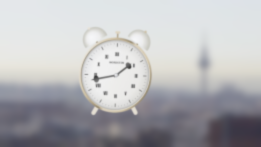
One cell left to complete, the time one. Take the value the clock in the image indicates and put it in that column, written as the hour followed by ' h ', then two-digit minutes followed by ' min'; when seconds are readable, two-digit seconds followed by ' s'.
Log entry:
1 h 43 min
